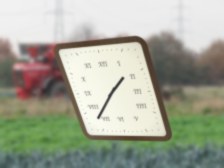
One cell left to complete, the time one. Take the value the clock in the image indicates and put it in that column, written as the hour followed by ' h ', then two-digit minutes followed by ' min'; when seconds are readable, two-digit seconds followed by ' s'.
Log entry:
1 h 37 min
